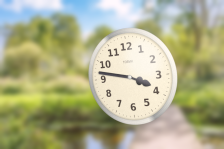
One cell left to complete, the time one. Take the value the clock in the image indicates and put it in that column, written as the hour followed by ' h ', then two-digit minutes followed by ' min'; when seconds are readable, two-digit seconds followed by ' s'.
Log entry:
3 h 47 min
